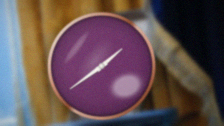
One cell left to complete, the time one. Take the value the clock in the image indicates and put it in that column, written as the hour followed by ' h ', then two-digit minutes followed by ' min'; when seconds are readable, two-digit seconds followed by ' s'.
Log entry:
1 h 39 min
